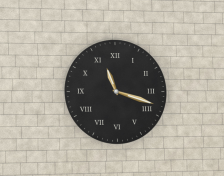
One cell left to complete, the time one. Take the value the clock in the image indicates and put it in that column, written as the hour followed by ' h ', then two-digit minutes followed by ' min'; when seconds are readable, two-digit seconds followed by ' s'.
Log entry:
11 h 18 min
